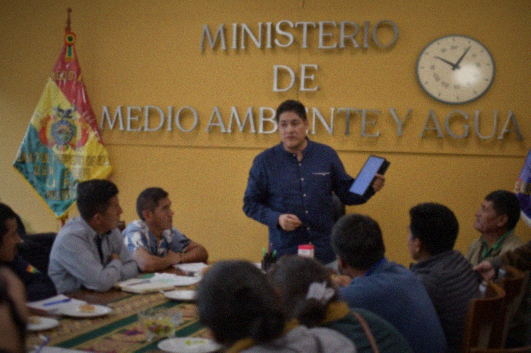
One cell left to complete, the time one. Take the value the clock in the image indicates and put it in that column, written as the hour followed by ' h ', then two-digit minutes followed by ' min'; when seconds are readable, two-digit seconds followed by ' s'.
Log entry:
10 h 06 min
